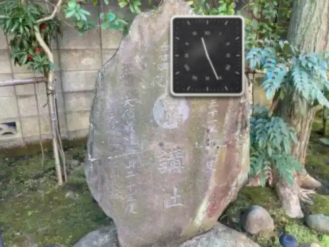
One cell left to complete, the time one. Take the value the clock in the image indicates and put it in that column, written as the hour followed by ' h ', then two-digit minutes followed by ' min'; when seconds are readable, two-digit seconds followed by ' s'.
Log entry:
11 h 26 min
